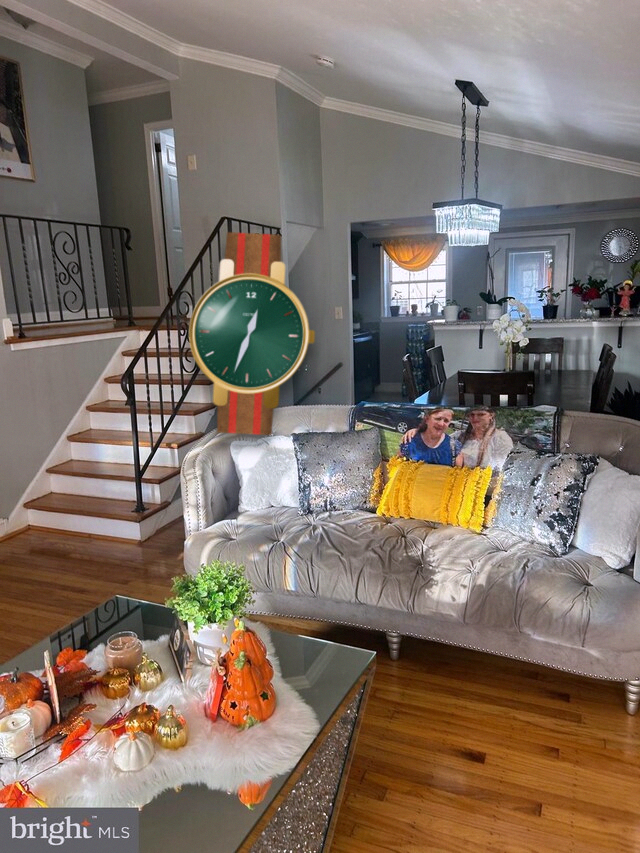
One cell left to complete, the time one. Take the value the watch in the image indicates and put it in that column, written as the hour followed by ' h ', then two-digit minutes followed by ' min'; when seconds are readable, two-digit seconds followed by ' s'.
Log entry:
12 h 33 min
